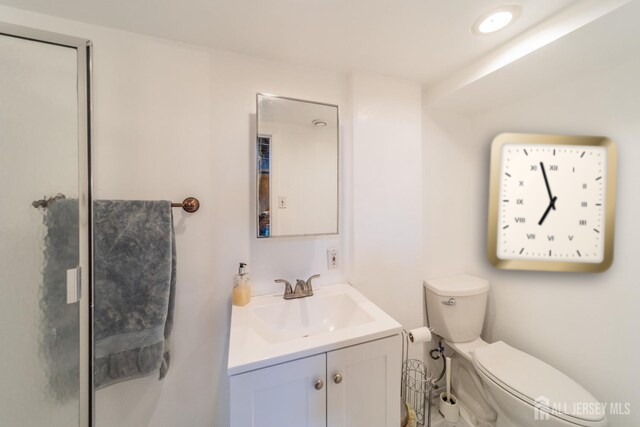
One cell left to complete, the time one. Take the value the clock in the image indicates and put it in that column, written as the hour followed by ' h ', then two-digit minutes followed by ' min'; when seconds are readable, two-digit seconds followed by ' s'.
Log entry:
6 h 57 min
